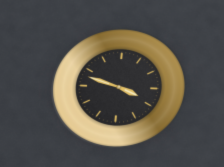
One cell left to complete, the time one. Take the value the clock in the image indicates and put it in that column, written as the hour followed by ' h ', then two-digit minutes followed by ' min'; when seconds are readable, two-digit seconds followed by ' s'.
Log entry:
3 h 48 min
